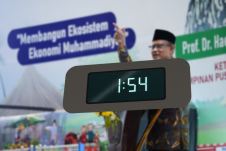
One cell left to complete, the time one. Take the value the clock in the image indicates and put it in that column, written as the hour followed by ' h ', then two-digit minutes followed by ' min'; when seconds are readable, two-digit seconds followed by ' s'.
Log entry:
1 h 54 min
